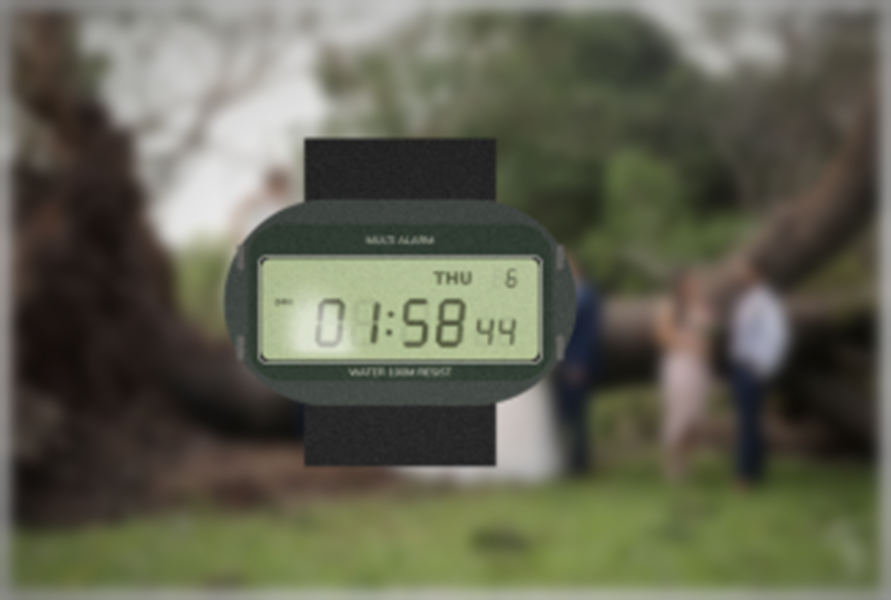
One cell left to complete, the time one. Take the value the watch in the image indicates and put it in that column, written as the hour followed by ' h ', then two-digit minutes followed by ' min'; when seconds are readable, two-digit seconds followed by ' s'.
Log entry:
1 h 58 min 44 s
